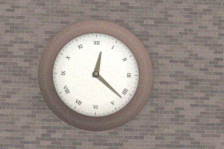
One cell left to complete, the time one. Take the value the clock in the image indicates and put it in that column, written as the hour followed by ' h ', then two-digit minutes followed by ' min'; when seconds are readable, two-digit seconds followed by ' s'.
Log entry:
12 h 22 min
